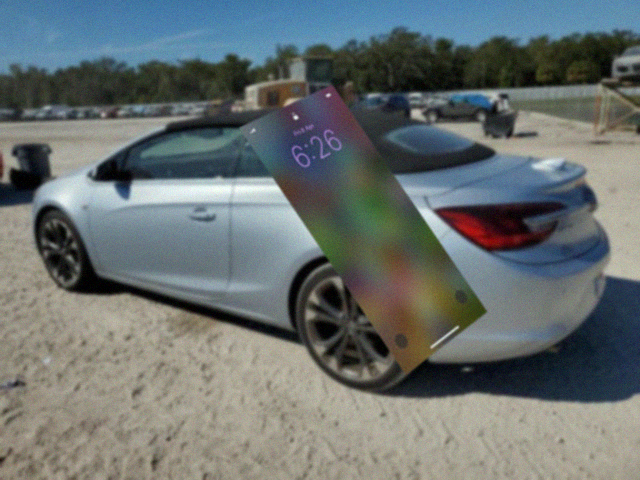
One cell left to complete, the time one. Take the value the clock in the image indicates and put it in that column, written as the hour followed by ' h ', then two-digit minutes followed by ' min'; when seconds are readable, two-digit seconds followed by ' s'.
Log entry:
6 h 26 min
